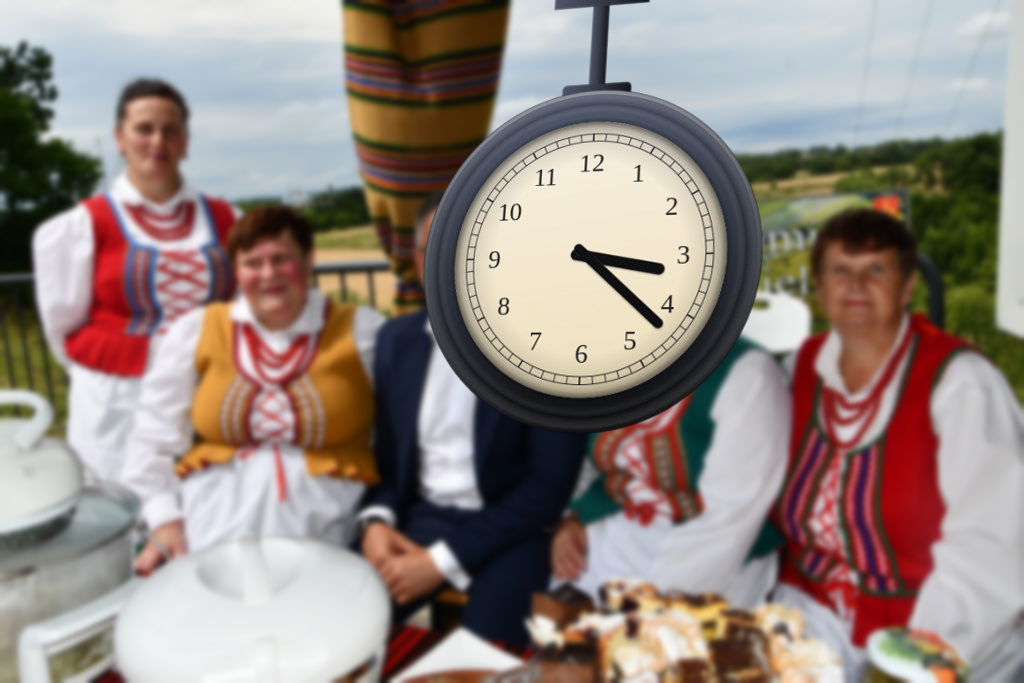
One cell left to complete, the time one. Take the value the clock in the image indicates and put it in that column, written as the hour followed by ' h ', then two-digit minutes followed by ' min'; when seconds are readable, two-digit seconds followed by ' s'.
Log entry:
3 h 22 min
